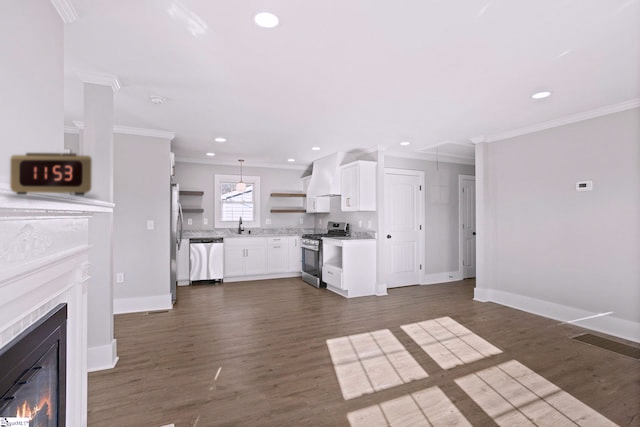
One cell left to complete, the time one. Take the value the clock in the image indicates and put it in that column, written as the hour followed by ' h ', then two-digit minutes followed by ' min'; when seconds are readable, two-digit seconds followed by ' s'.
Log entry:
11 h 53 min
